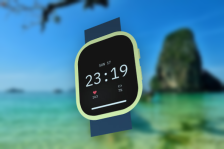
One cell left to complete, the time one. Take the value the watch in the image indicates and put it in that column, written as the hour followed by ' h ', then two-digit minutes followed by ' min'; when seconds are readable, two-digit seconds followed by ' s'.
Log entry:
23 h 19 min
